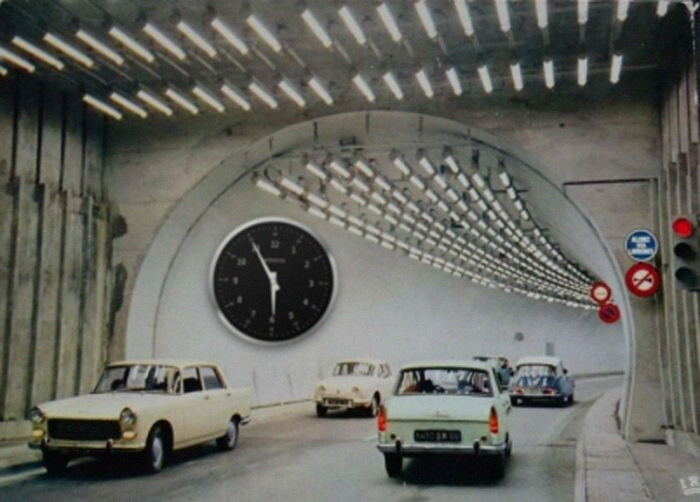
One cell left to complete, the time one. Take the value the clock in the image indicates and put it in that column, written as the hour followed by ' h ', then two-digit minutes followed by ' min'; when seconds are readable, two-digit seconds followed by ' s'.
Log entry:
5 h 55 min
